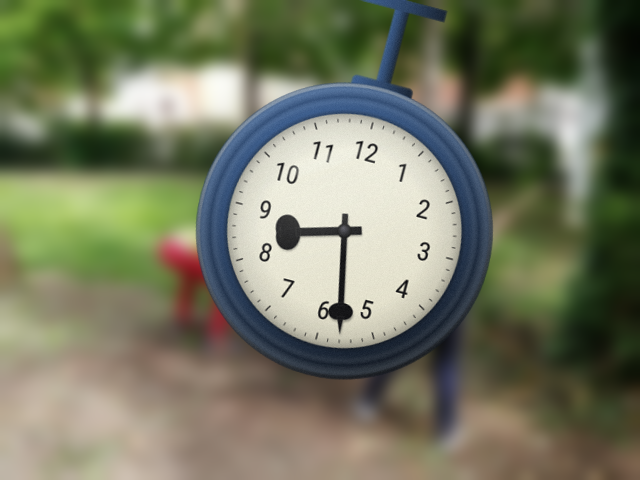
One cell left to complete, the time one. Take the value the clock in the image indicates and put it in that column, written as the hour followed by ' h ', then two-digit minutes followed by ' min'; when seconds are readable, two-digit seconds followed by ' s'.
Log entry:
8 h 28 min
